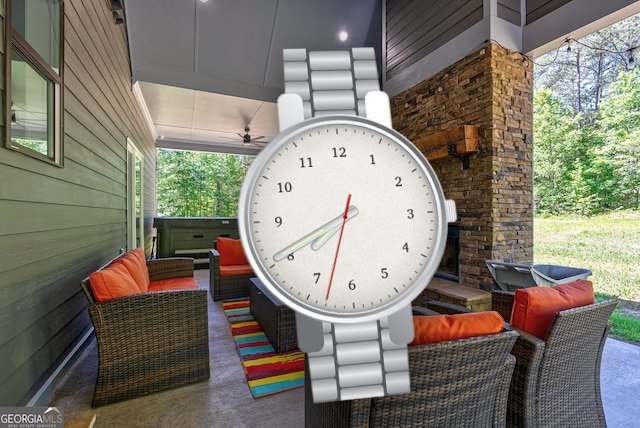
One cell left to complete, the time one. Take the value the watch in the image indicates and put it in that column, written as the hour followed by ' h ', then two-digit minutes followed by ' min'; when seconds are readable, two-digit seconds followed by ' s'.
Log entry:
7 h 40 min 33 s
